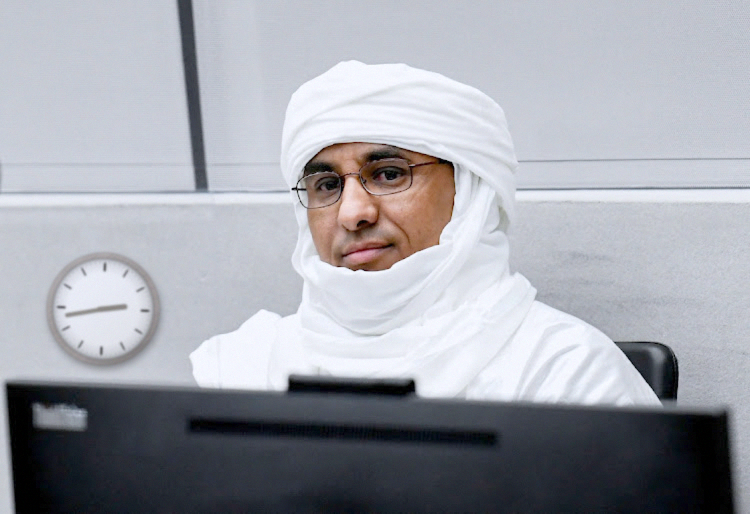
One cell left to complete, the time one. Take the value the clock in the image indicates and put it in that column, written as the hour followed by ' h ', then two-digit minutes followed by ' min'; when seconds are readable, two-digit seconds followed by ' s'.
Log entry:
2 h 43 min
